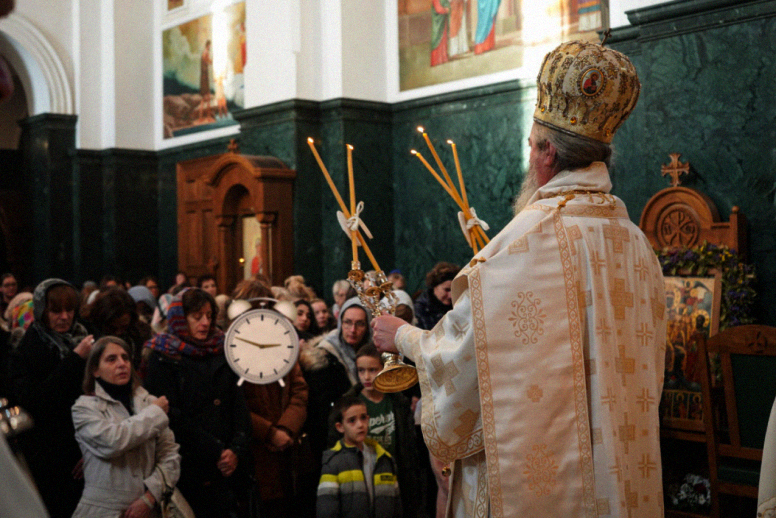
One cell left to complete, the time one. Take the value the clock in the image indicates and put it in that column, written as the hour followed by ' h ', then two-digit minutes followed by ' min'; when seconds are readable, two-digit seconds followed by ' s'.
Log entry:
2 h 48 min
